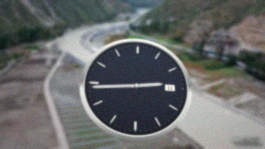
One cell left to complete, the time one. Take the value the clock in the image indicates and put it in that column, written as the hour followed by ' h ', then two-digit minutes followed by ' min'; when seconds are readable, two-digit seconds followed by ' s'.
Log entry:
2 h 44 min
